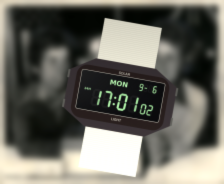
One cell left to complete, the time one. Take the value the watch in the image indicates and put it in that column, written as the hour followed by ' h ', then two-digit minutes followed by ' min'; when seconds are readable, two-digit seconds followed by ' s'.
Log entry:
17 h 01 min 02 s
